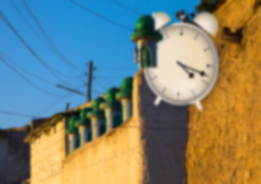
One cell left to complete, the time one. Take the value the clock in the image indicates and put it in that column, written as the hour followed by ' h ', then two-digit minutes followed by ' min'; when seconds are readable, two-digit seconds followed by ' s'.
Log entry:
4 h 18 min
